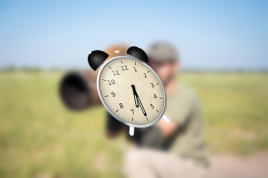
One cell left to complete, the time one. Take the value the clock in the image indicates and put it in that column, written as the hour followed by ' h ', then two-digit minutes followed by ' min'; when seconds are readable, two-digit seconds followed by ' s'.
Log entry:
6 h 30 min
